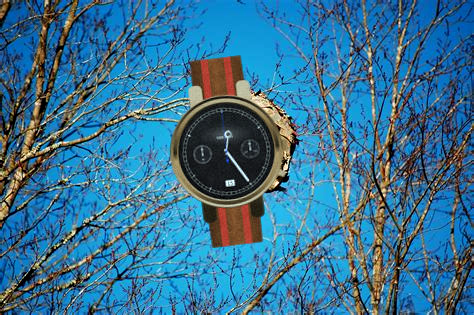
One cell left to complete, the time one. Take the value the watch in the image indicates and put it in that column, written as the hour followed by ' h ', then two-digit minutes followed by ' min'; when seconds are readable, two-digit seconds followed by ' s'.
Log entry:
12 h 25 min
